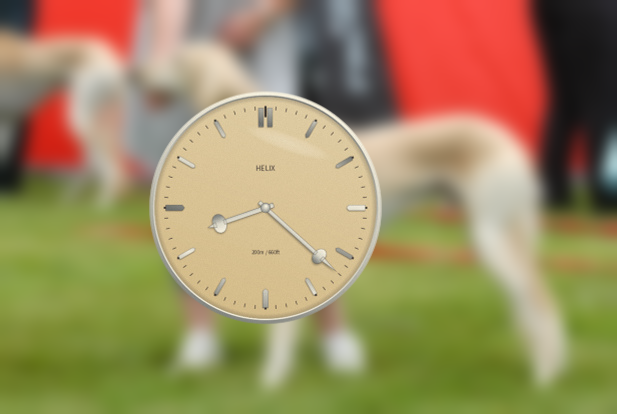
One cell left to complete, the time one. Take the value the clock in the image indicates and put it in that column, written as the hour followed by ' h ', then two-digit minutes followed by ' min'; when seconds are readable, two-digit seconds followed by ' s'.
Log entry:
8 h 22 min
